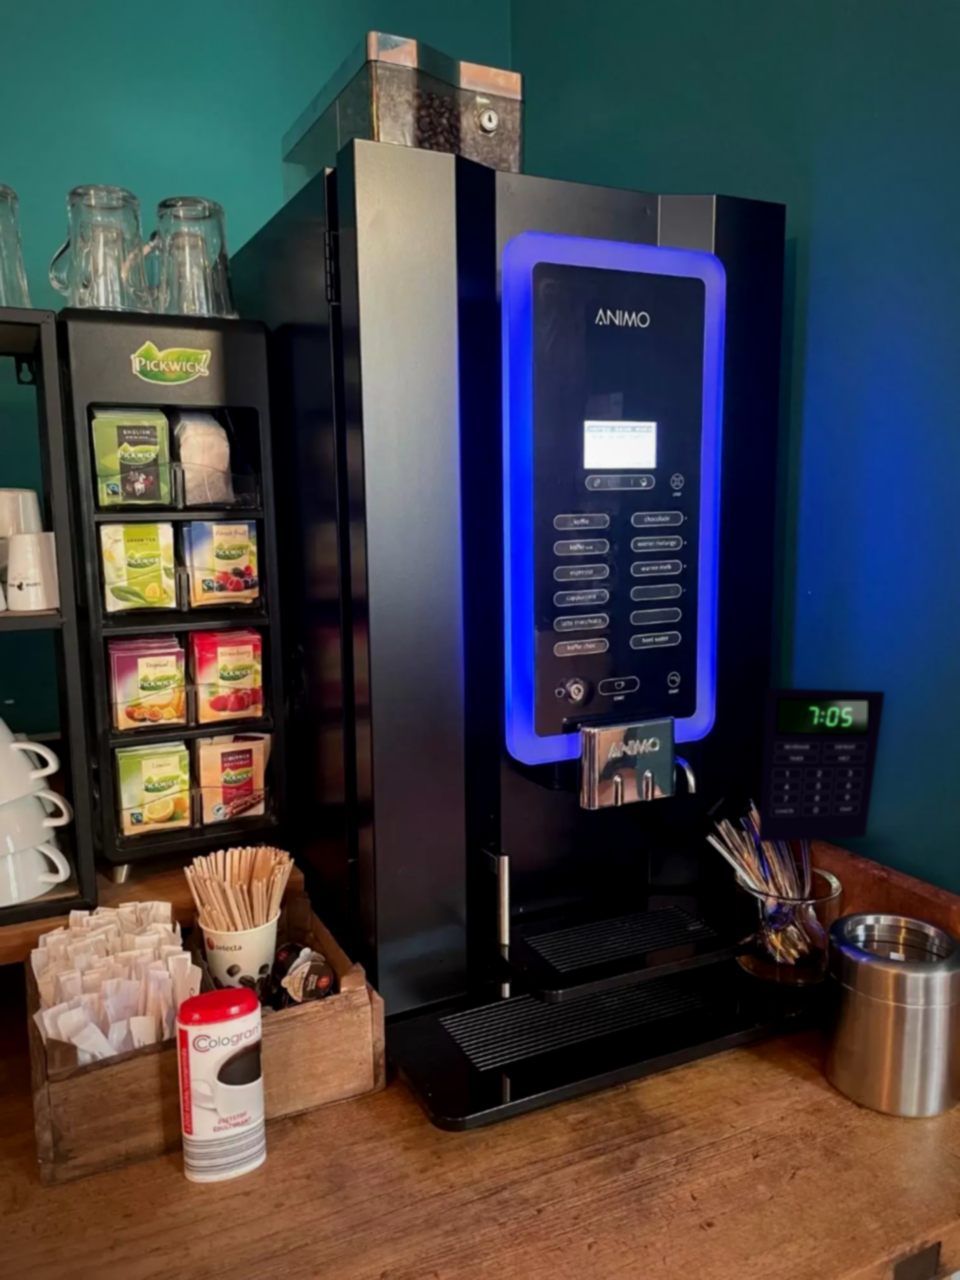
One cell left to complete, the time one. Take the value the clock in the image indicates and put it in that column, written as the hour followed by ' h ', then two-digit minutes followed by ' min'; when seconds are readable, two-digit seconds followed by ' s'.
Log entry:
7 h 05 min
